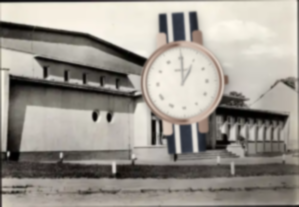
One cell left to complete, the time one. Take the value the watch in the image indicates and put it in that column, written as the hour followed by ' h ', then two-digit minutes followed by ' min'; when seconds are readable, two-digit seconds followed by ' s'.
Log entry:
1 h 00 min
